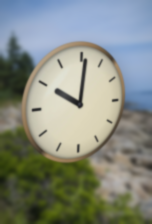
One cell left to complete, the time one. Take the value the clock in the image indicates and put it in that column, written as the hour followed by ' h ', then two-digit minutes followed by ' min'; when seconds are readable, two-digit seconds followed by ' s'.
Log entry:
10 h 01 min
